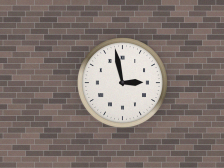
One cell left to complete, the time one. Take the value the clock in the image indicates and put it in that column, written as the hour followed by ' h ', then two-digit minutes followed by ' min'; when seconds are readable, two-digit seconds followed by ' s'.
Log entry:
2 h 58 min
